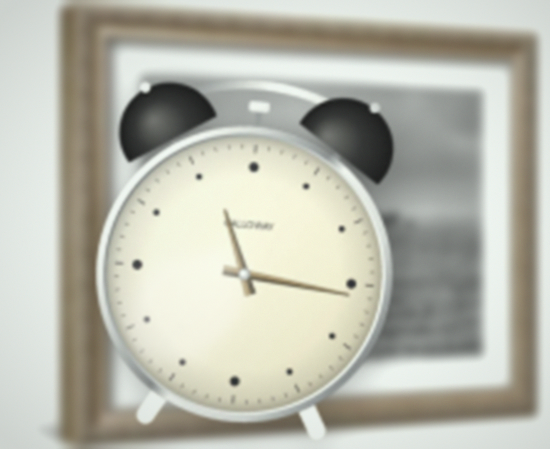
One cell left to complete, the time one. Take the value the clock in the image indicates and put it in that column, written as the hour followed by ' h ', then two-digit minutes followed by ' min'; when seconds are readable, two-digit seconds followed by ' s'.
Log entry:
11 h 16 min
